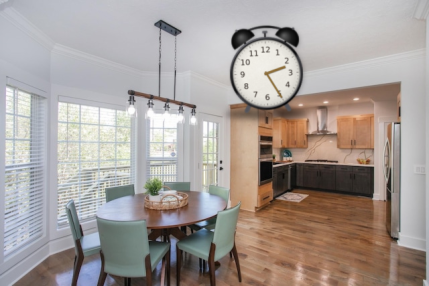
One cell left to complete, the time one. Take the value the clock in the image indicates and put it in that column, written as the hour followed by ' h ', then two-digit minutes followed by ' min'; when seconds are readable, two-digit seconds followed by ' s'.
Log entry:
2 h 25 min
